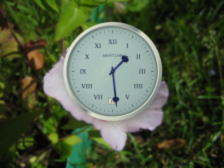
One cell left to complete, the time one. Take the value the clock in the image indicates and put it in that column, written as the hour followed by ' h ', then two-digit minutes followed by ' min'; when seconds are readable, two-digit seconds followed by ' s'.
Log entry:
1 h 29 min
